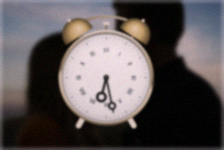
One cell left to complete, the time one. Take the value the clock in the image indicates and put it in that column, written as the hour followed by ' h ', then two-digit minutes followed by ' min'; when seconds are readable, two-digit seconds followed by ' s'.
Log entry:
6 h 28 min
